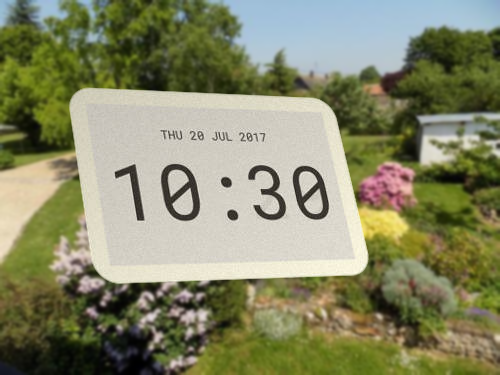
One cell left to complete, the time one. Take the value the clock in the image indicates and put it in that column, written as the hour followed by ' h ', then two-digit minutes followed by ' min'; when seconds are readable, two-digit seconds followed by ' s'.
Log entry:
10 h 30 min
